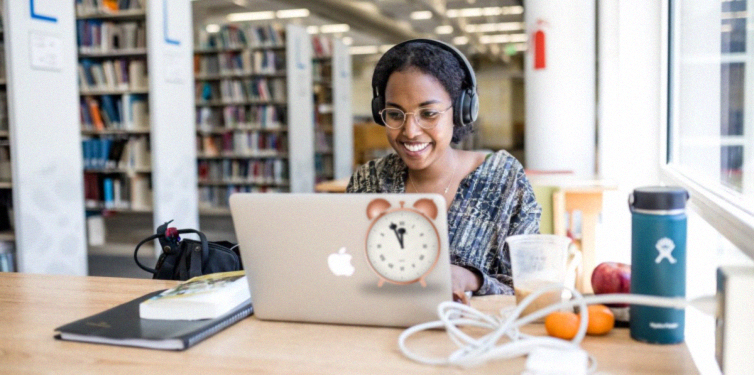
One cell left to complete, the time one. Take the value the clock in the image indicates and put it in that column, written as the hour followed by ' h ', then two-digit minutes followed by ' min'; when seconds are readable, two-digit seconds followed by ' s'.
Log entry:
11 h 56 min
